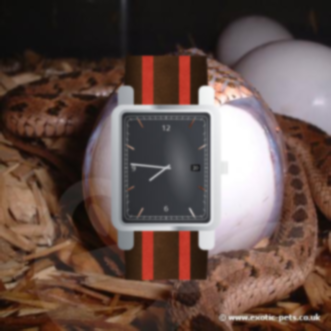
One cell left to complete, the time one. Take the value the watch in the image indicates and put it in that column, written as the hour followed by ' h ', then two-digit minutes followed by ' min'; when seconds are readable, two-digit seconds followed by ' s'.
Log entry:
7 h 46 min
